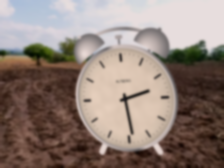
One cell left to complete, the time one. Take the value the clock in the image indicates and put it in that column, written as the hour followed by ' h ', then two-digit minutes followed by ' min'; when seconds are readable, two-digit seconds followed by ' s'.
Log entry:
2 h 29 min
